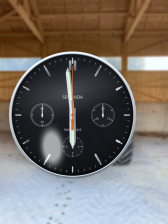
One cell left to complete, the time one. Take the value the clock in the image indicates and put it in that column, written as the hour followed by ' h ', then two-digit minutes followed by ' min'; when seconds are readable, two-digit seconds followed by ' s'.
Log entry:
5 h 59 min
